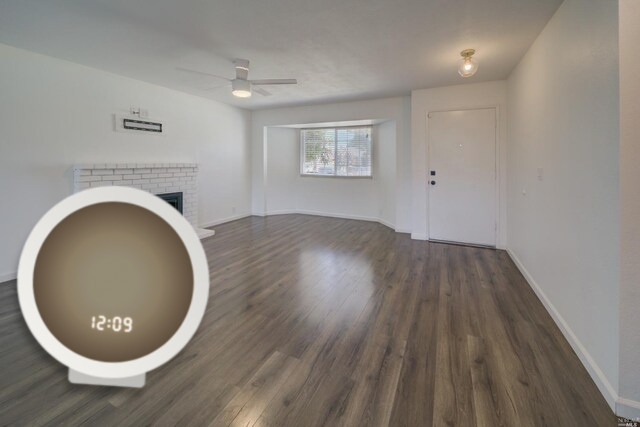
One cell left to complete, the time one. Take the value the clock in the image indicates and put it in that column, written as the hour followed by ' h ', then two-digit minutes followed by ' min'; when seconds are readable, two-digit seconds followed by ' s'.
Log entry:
12 h 09 min
